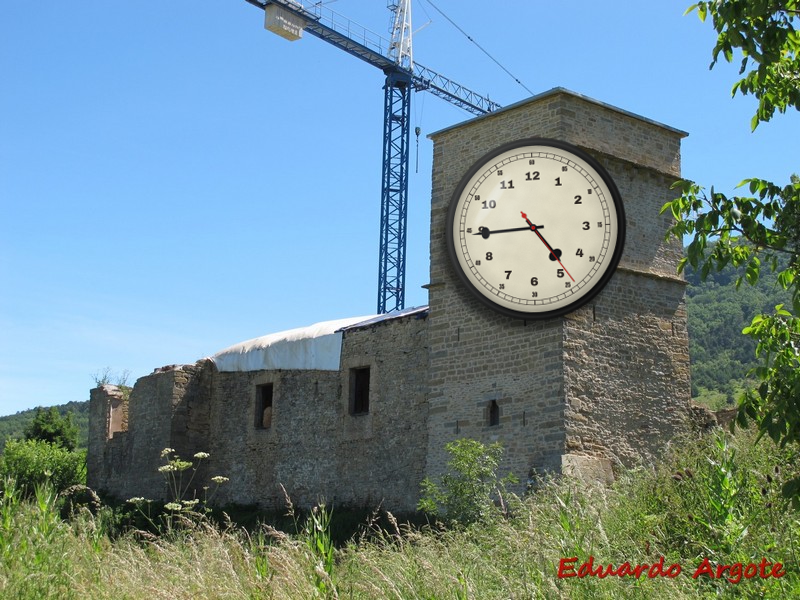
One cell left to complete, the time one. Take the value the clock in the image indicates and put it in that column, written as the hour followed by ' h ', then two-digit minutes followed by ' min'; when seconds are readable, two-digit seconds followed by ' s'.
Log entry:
4 h 44 min 24 s
